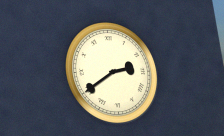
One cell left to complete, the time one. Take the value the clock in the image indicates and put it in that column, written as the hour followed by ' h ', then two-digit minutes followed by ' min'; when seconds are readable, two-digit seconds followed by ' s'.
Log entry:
2 h 40 min
